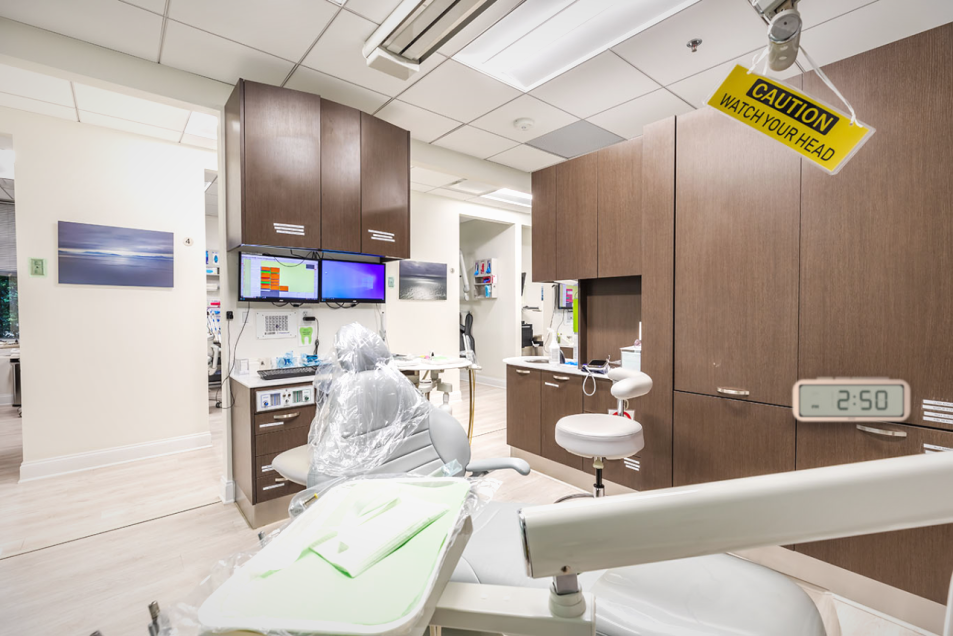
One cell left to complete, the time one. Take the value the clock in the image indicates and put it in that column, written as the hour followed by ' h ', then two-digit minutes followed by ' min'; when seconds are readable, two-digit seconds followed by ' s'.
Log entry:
2 h 50 min
